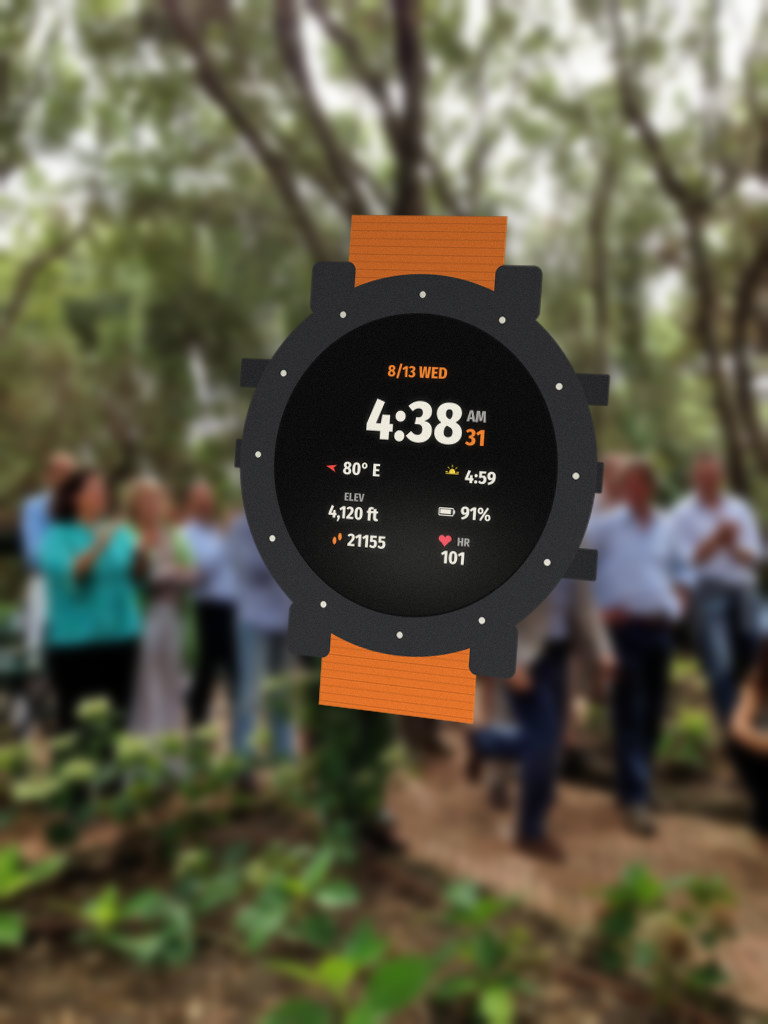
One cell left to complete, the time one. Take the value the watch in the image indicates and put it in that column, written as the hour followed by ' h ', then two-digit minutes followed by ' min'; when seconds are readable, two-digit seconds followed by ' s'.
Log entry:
4 h 38 min 31 s
